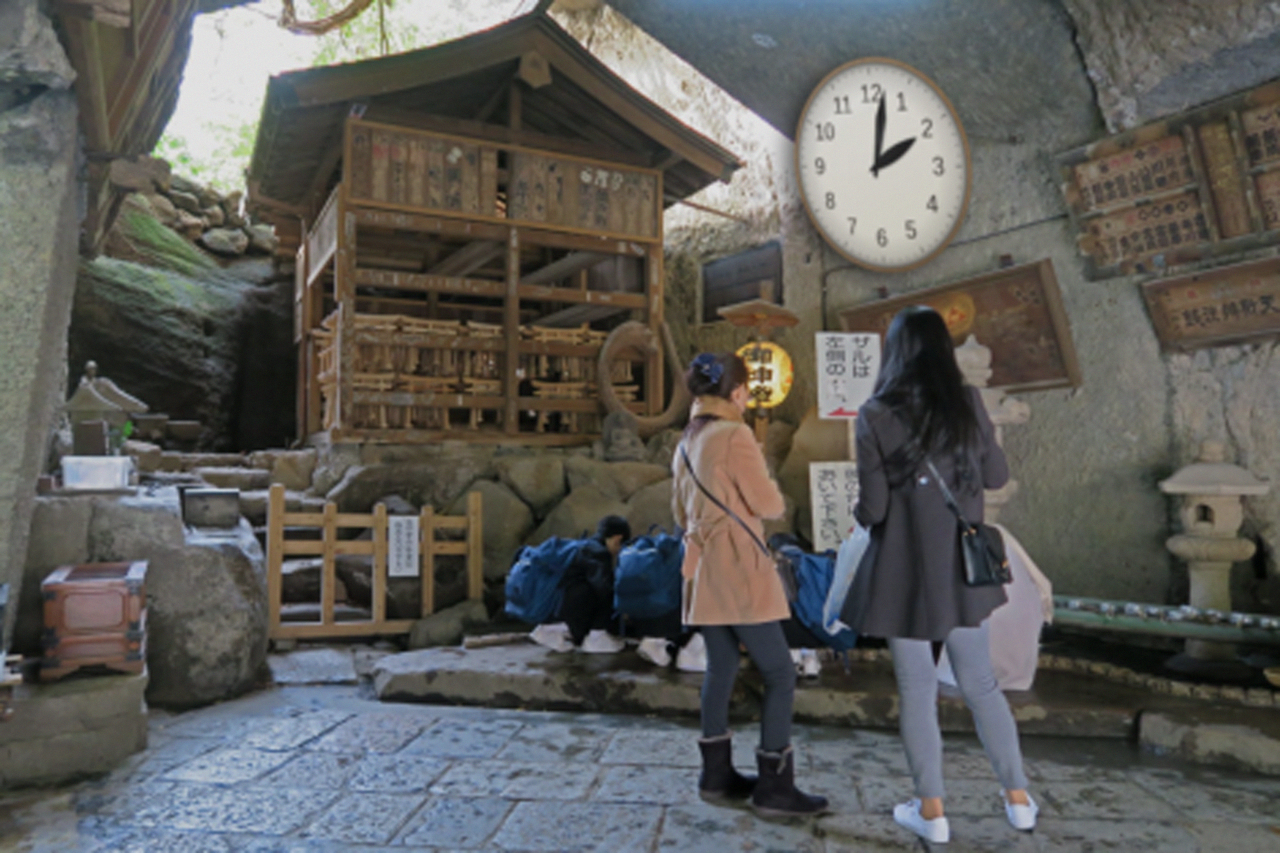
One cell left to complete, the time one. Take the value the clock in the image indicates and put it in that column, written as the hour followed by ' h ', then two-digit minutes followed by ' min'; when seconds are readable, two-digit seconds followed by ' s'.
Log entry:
2 h 02 min
